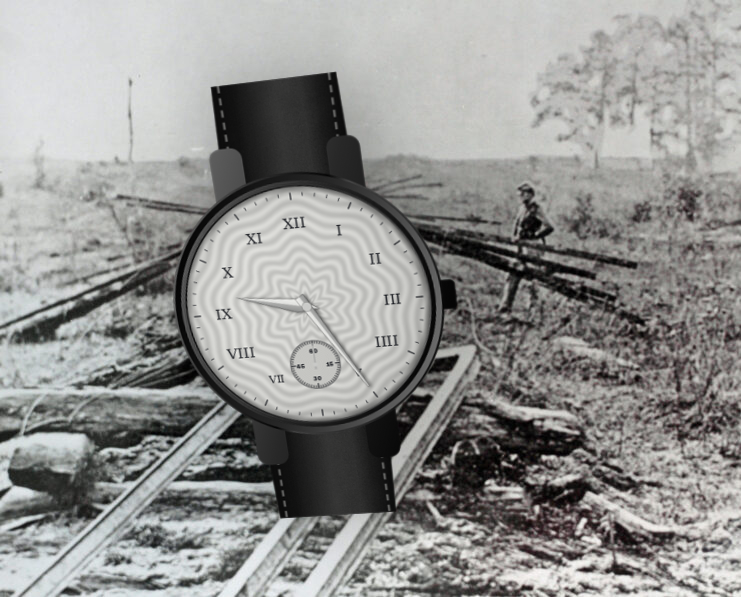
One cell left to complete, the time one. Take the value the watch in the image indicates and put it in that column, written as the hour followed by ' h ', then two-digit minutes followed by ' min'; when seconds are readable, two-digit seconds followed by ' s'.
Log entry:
9 h 25 min
